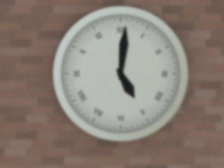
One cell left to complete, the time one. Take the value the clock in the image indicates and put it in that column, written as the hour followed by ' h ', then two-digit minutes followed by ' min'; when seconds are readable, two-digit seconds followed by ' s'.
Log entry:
5 h 01 min
